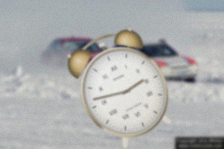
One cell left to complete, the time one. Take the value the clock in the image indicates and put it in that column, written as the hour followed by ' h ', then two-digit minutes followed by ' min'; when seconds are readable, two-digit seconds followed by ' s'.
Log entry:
2 h 47 min
